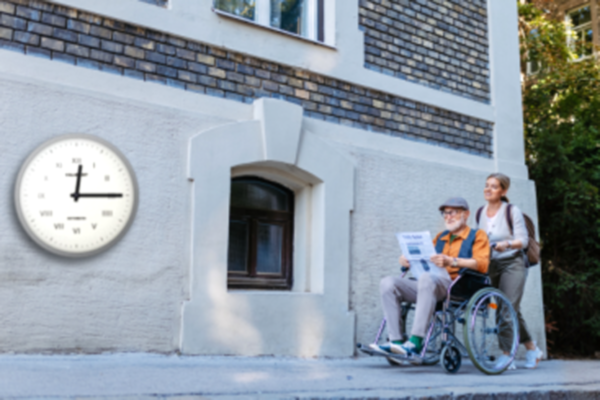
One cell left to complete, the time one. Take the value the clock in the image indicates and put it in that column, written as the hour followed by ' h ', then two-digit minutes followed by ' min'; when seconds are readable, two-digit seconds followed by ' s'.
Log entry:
12 h 15 min
